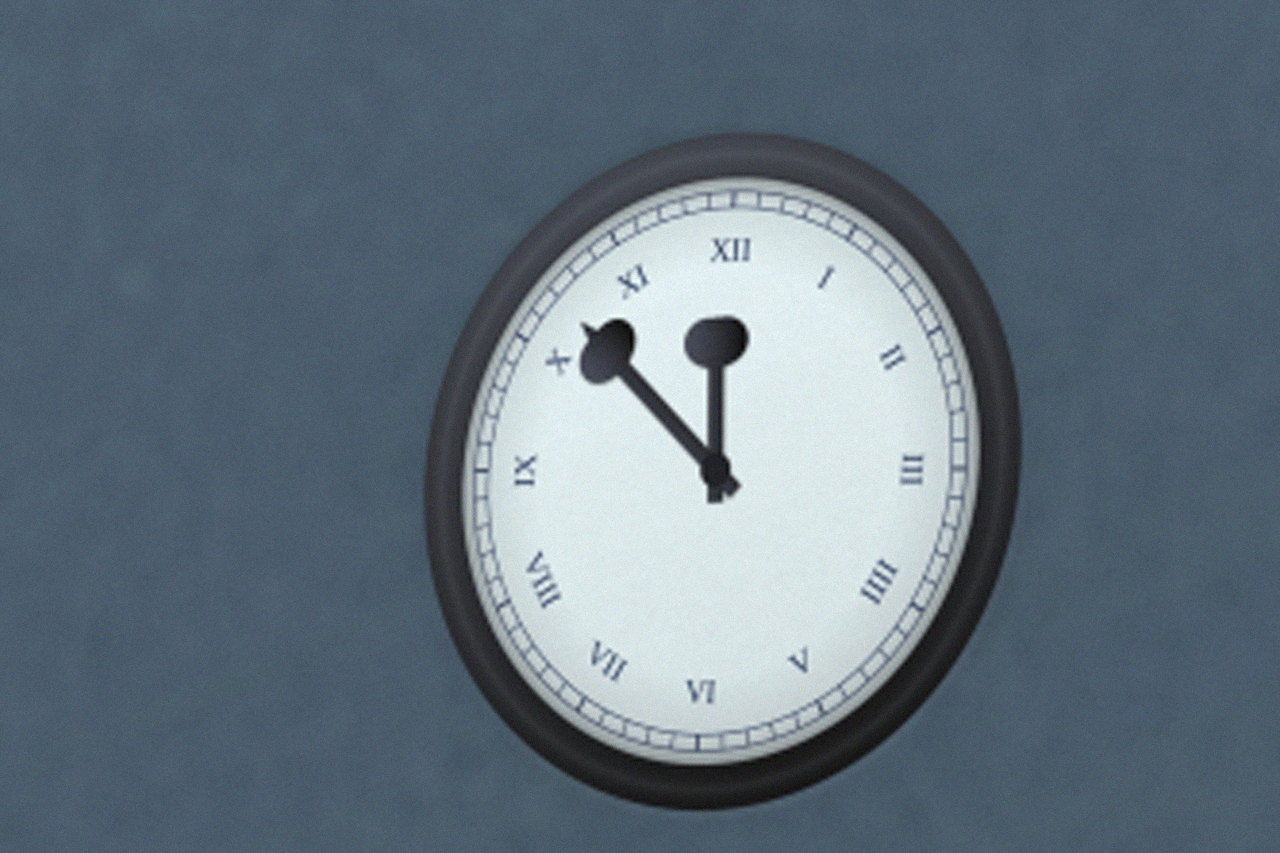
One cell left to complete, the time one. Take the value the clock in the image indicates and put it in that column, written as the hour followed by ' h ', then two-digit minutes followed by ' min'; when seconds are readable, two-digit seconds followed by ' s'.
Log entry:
11 h 52 min
